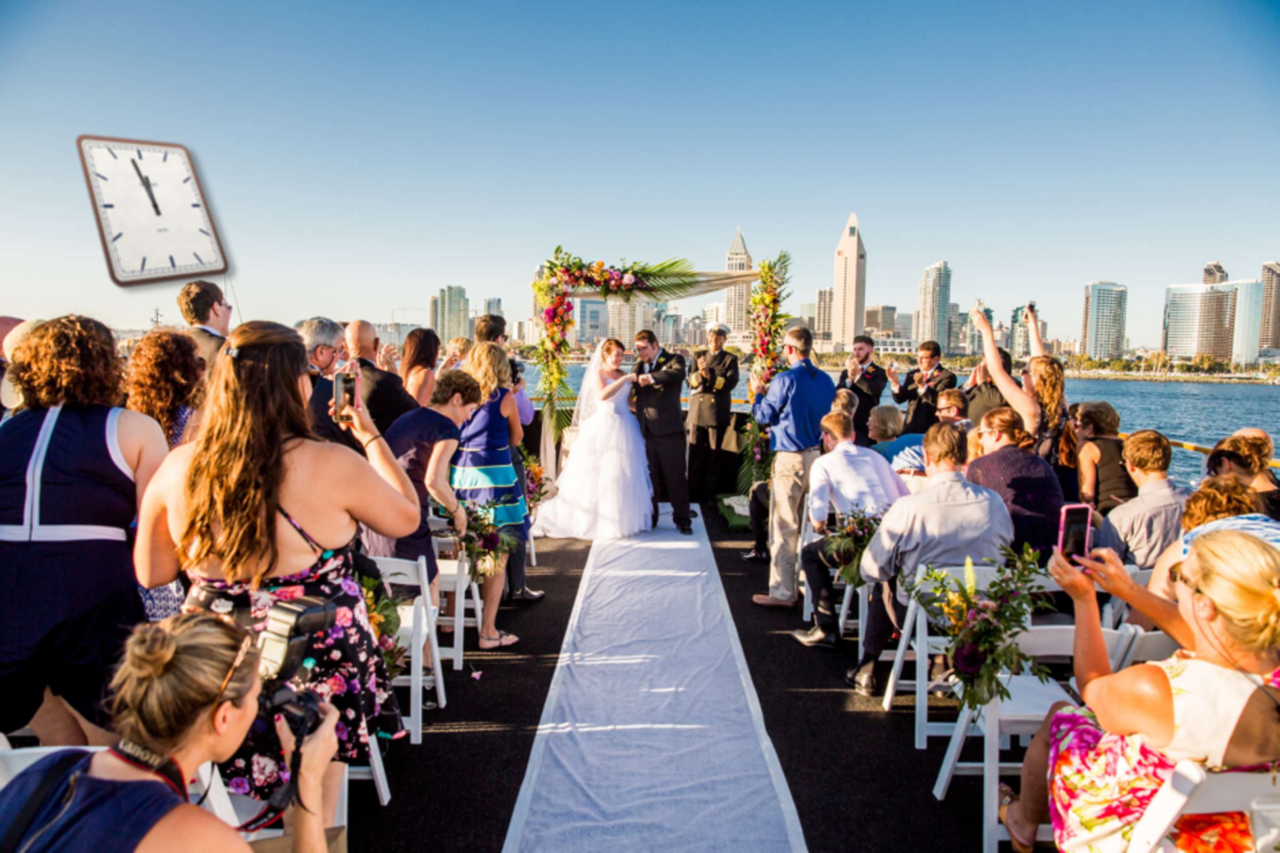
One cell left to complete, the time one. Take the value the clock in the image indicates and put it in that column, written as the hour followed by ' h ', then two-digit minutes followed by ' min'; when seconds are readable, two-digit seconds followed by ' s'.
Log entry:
11 h 58 min
